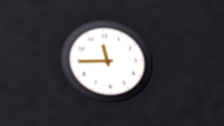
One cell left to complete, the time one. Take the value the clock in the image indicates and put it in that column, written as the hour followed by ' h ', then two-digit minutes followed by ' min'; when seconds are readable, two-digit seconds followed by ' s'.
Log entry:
11 h 45 min
